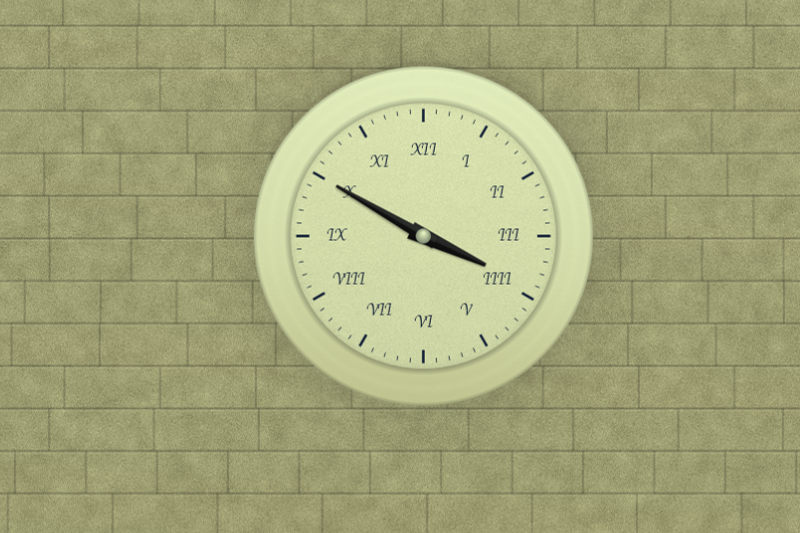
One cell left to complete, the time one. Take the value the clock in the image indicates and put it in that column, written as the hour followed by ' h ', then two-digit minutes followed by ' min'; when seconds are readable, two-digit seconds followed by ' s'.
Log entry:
3 h 50 min
